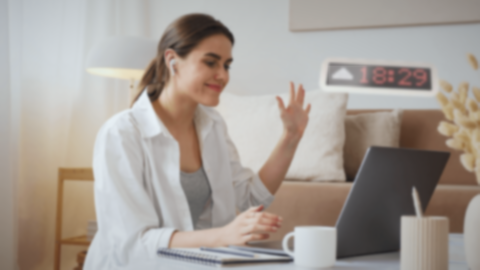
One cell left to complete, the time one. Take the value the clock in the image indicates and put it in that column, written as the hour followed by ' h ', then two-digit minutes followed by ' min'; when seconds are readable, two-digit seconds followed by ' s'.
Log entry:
18 h 29 min
